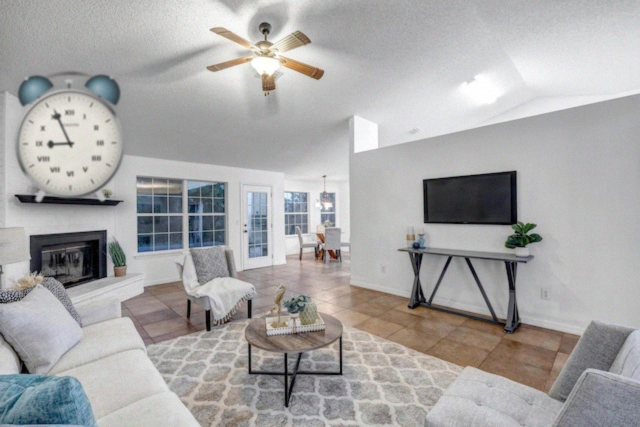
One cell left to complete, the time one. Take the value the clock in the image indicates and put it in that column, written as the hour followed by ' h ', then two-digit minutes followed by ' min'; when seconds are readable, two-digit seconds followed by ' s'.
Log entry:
8 h 56 min
